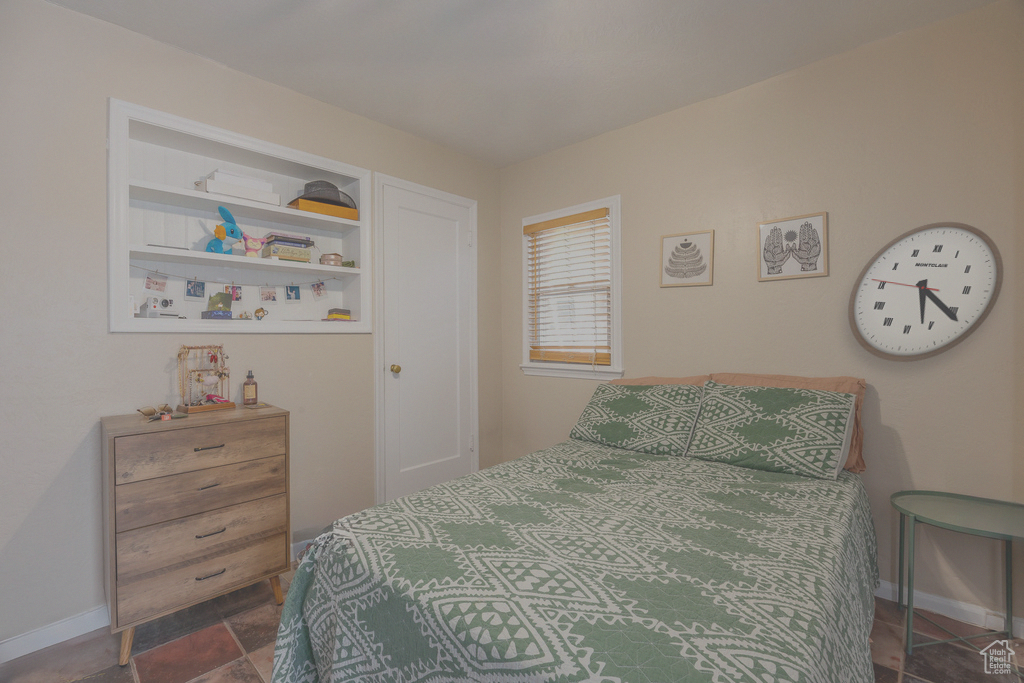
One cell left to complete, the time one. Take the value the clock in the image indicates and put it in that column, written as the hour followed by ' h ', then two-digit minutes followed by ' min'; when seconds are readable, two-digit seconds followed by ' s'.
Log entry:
5 h 20 min 46 s
